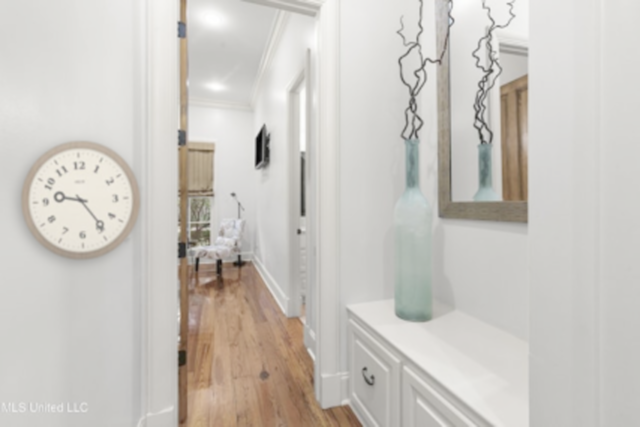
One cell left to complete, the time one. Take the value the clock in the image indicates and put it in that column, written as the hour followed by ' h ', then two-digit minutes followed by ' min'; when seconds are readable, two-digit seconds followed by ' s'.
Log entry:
9 h 24 min
